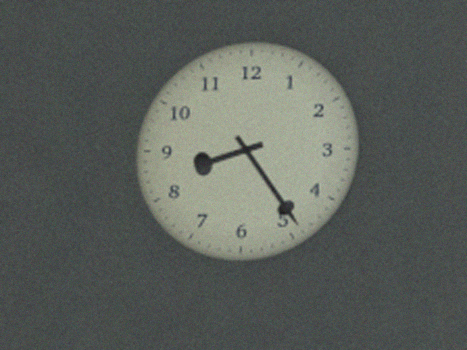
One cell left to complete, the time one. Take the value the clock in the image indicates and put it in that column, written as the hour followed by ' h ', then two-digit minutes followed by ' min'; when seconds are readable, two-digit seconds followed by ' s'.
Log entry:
8 h 24 min
